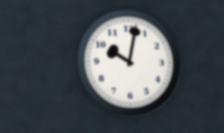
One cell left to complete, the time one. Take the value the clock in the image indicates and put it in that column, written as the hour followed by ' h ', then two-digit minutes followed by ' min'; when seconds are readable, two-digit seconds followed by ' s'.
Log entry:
10 h 02 min
